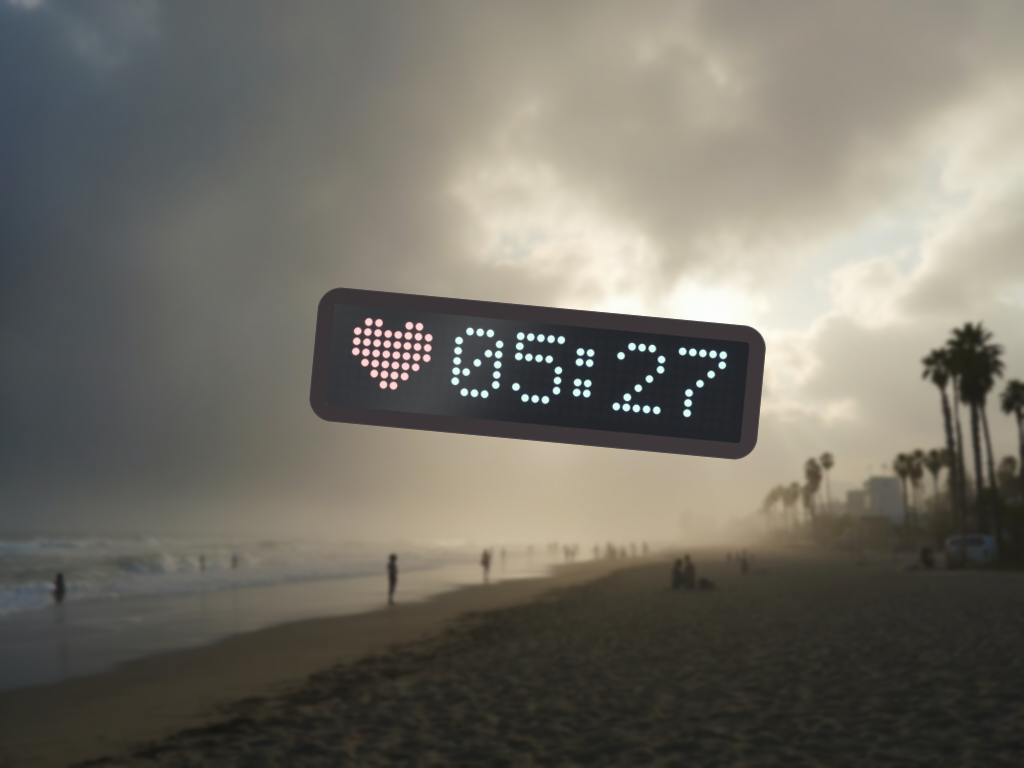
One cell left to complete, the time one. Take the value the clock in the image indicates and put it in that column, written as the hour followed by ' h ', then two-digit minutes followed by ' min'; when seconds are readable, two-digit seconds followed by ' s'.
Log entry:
5 h 27 min
